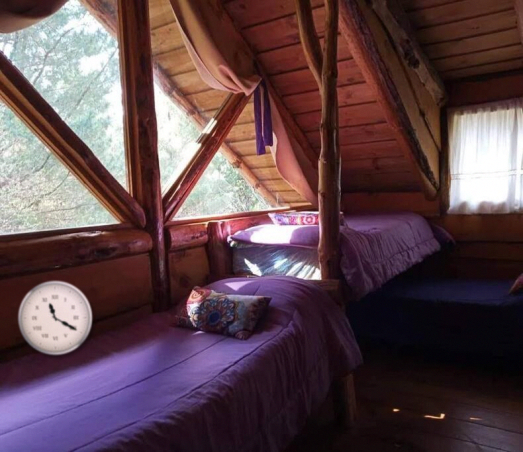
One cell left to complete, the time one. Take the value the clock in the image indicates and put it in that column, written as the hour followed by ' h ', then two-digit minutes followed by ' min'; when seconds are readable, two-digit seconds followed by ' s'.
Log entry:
11 h 20 min
